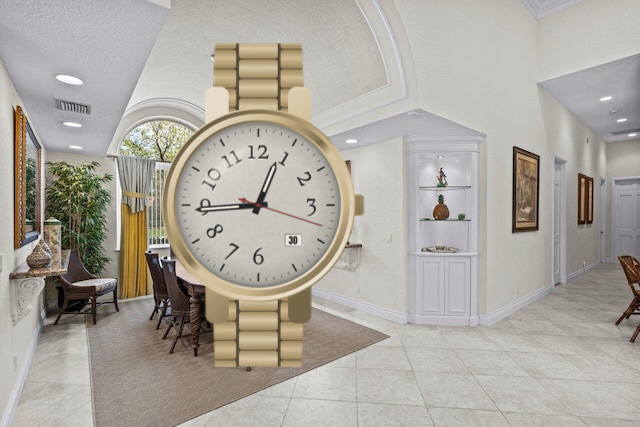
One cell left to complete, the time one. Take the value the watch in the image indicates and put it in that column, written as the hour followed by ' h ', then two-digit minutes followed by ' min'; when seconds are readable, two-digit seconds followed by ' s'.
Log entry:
12 h 44 min 18 s
